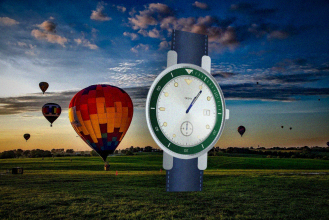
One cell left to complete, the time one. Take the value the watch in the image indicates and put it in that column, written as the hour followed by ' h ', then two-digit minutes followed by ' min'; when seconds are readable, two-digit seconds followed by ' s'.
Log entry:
1 h 06 min
